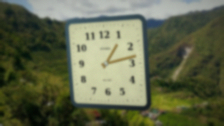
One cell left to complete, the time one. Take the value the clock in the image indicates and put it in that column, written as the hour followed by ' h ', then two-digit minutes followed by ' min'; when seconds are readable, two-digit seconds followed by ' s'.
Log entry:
1 h 13 min
